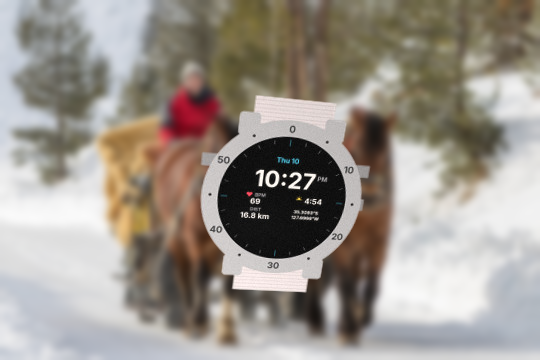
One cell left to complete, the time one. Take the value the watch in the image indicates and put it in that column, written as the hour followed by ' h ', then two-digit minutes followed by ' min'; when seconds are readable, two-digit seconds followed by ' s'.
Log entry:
10 h 27 min
